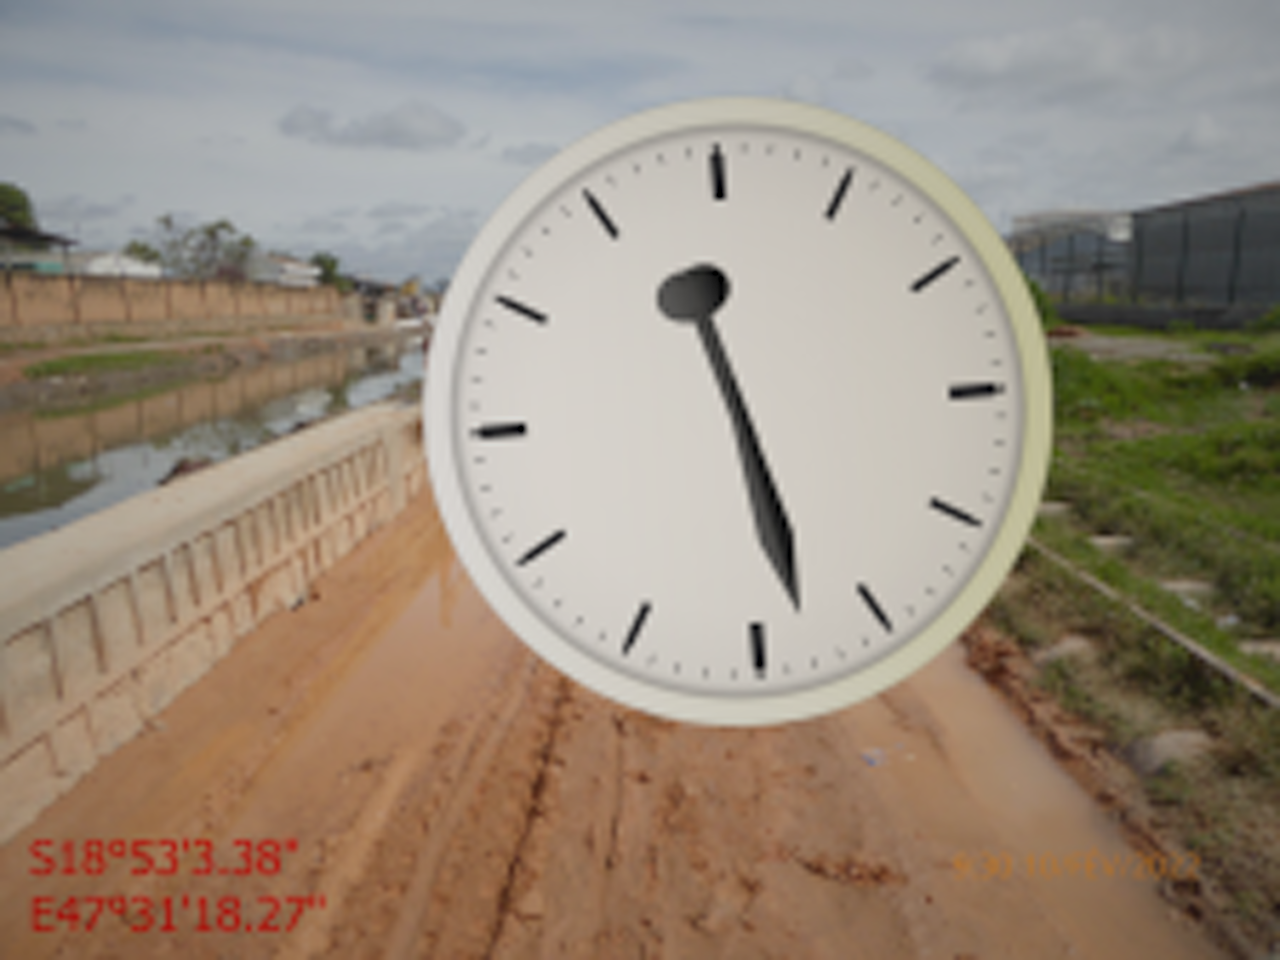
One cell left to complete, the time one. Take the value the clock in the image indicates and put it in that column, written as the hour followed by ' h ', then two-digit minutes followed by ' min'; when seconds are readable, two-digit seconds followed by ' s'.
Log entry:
11 h 28 min
